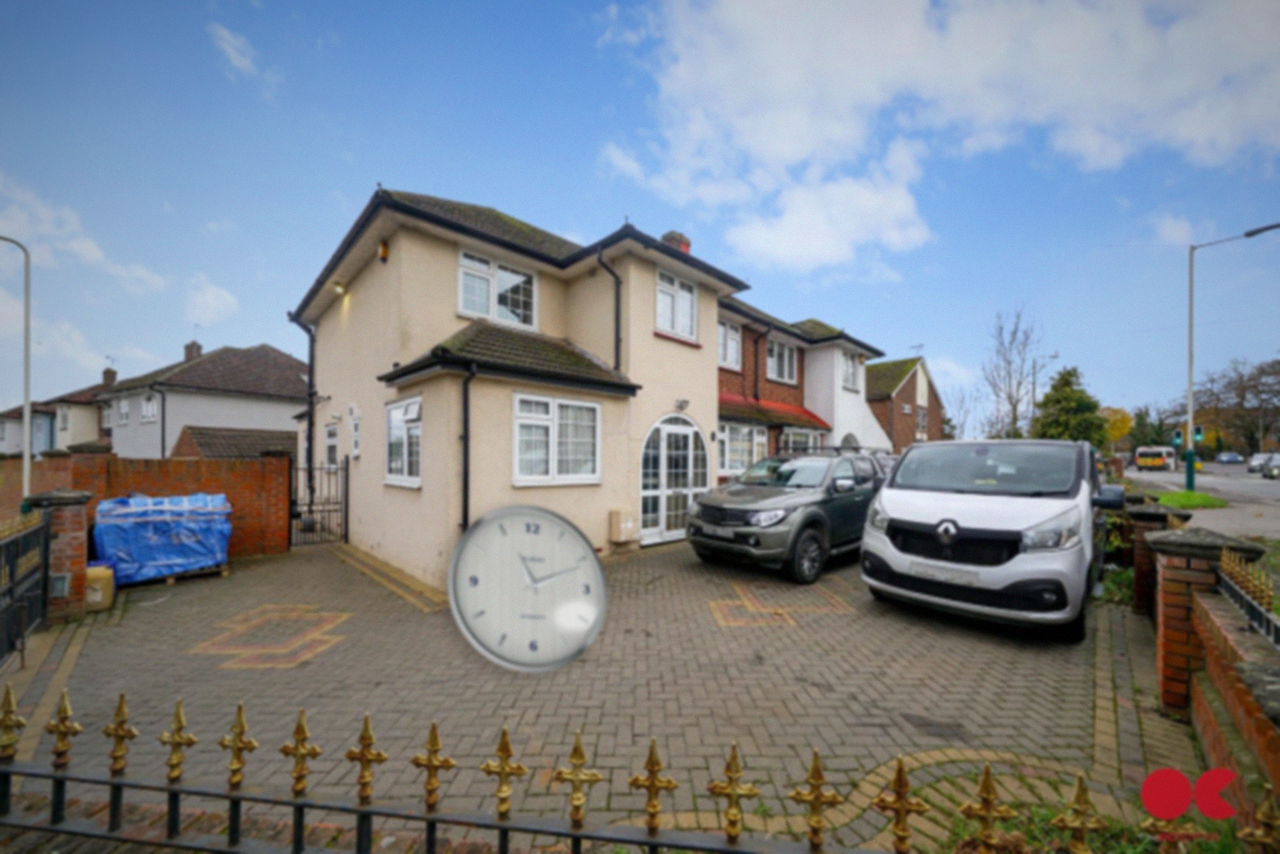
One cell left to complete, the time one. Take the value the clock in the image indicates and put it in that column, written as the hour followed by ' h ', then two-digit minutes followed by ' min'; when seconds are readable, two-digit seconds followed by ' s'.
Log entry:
11 h 11 min
